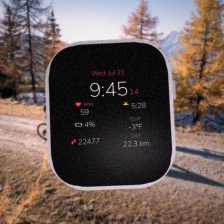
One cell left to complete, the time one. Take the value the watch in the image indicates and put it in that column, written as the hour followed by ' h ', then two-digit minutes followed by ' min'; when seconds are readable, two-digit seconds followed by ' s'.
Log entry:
9 h 45 min 14 s
